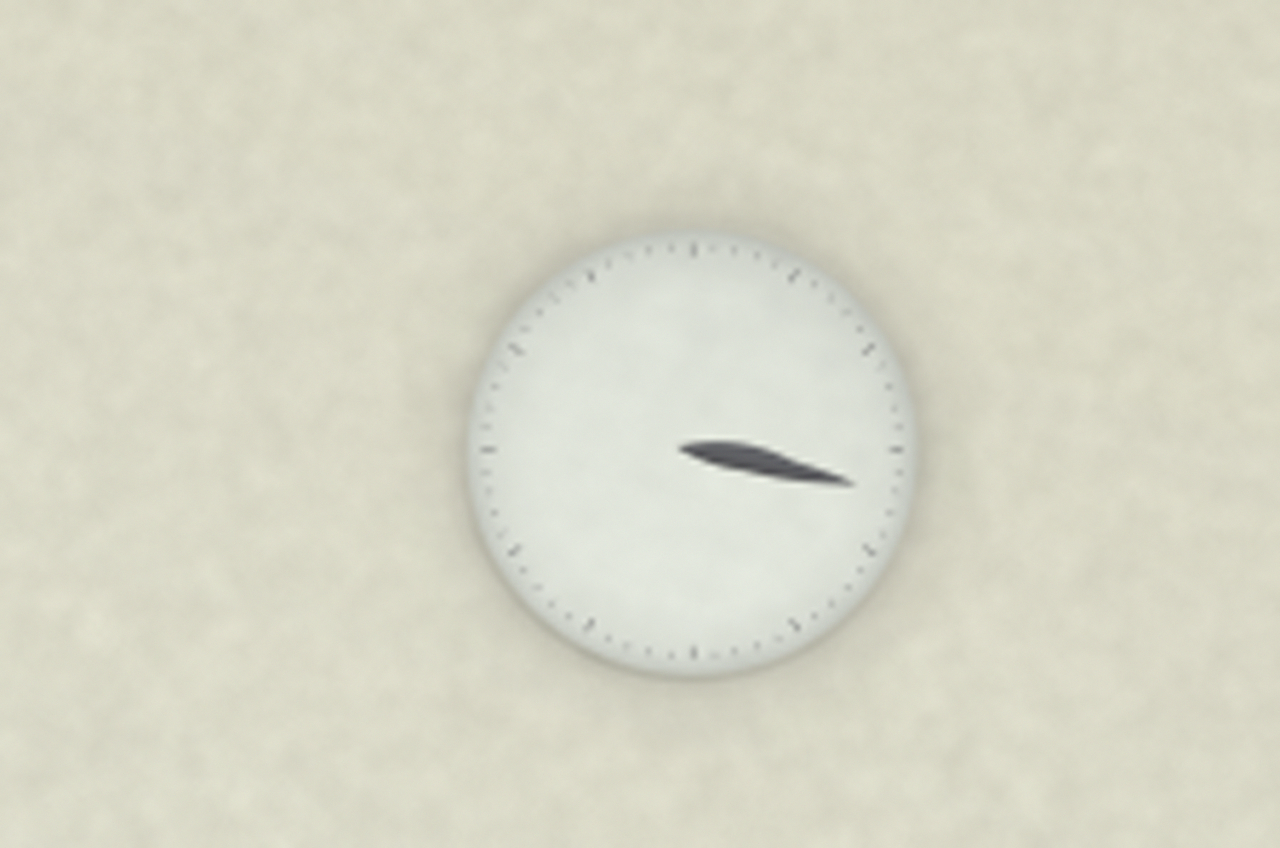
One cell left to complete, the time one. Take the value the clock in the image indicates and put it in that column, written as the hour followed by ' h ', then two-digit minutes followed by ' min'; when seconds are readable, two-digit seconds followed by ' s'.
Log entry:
3 h 17 min
